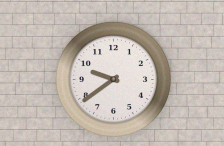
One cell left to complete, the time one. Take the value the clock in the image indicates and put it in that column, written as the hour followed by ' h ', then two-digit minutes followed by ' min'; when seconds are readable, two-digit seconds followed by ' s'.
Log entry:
9 h 39 min
